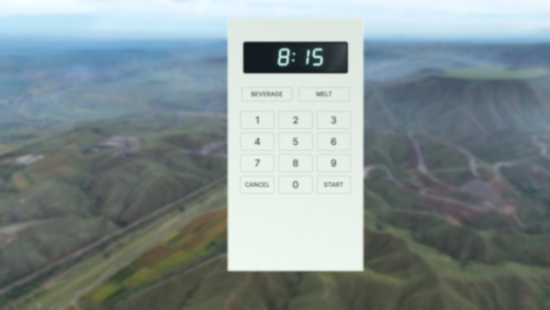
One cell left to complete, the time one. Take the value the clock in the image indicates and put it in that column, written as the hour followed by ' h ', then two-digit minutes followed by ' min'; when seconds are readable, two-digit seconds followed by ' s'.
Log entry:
8 h 15 min
